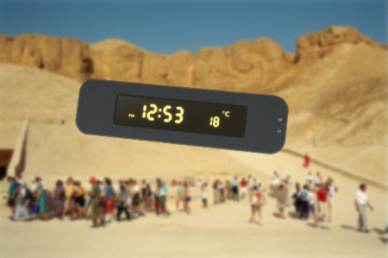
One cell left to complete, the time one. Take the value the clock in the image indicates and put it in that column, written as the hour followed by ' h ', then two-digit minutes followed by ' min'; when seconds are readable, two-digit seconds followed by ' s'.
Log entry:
12 h 53 min
